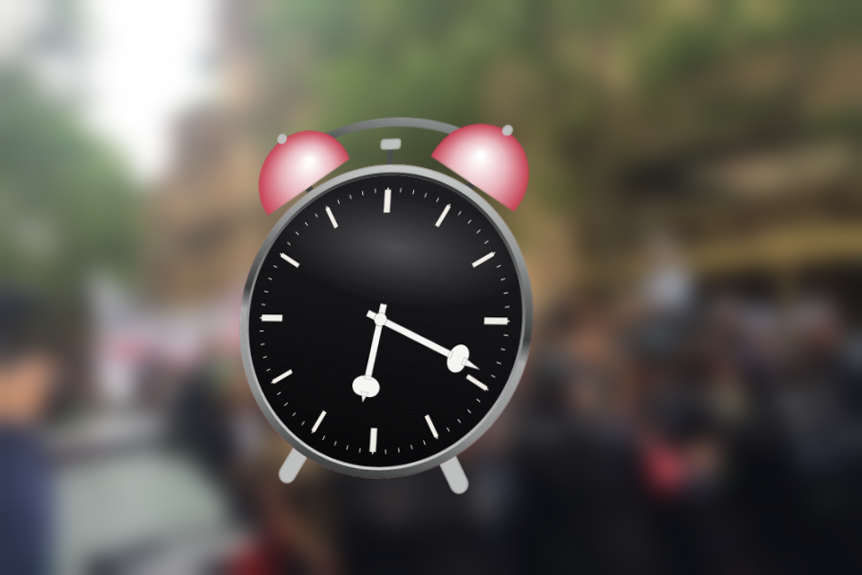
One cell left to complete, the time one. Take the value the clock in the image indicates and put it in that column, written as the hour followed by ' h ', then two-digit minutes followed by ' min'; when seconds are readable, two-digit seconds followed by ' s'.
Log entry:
6 h 19 min
